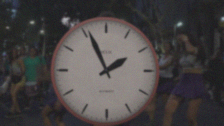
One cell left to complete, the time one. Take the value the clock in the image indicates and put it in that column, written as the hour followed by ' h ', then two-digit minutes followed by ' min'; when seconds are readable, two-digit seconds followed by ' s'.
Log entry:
1 h 56 min
